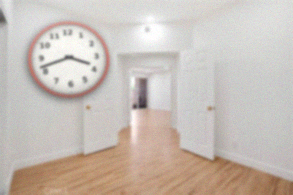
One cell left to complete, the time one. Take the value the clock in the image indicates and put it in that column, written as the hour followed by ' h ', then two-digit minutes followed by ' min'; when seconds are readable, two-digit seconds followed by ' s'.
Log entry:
3 h 42 min
